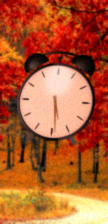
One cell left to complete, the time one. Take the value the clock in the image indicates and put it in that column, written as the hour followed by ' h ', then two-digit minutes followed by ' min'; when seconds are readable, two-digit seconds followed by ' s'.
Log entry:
5 h 29 min
